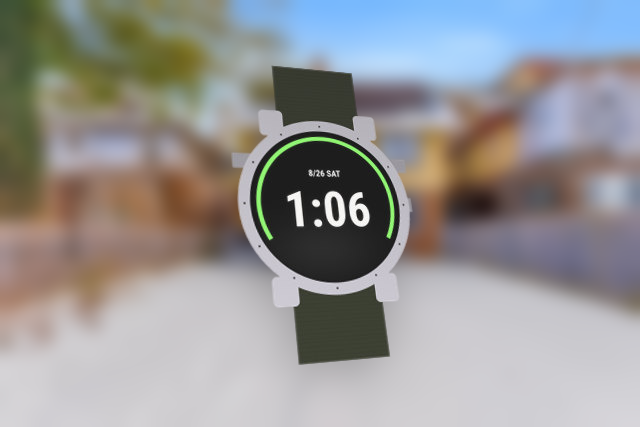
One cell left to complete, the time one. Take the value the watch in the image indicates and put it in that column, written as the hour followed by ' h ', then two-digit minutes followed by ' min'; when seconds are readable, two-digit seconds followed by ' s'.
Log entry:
1 h 06 min
